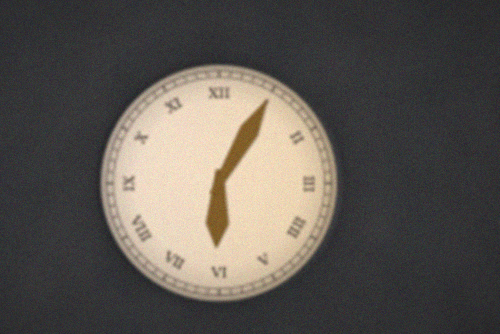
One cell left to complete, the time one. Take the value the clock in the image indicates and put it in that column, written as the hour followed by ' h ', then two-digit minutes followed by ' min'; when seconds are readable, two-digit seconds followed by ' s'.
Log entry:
6 h 05 min
